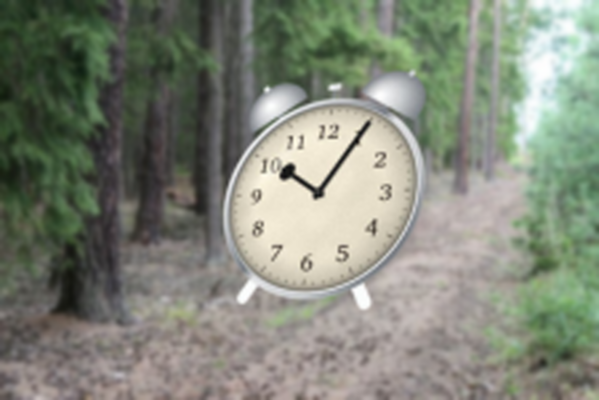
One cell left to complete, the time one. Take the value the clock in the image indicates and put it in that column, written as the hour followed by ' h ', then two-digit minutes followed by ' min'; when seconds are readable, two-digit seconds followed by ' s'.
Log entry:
10 h 05 min
